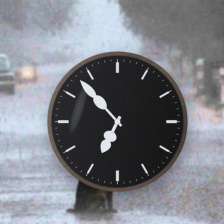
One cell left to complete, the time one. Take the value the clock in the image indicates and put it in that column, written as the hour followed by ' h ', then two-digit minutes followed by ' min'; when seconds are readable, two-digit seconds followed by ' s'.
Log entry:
6 h 53 min
